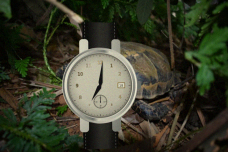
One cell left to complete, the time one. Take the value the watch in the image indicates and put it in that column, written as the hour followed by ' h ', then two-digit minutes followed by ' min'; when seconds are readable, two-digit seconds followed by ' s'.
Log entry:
7 h 01 min
